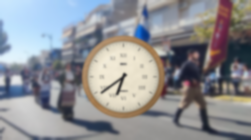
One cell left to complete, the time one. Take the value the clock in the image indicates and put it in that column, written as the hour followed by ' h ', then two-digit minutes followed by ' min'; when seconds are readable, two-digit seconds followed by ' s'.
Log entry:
6 h 39 min
